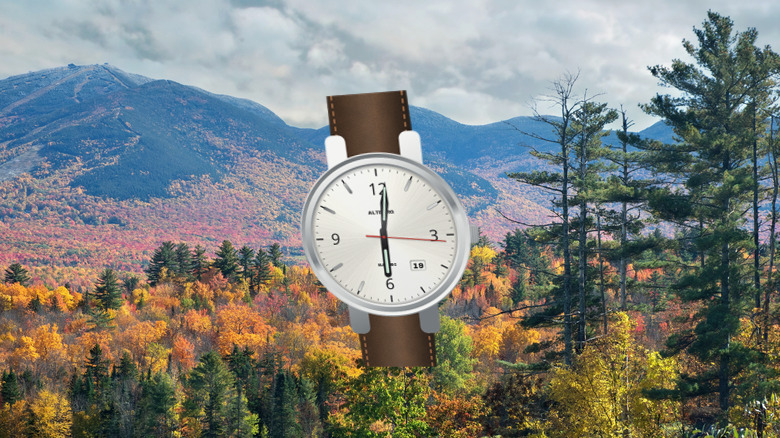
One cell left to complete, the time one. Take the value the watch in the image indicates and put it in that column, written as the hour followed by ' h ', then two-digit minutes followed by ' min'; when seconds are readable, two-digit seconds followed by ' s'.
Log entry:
6 h 01 min 16 s
